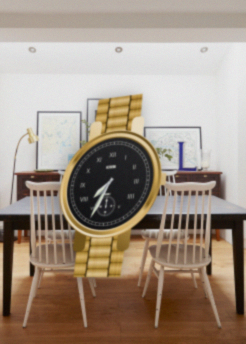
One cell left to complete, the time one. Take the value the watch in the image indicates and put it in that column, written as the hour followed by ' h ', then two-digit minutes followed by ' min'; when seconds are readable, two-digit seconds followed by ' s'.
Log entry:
7 h 34 min
